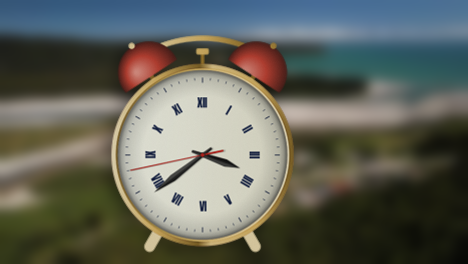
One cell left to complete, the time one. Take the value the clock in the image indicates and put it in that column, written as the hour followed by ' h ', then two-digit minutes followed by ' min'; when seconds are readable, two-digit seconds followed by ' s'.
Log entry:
3 h 38 min 43 s
